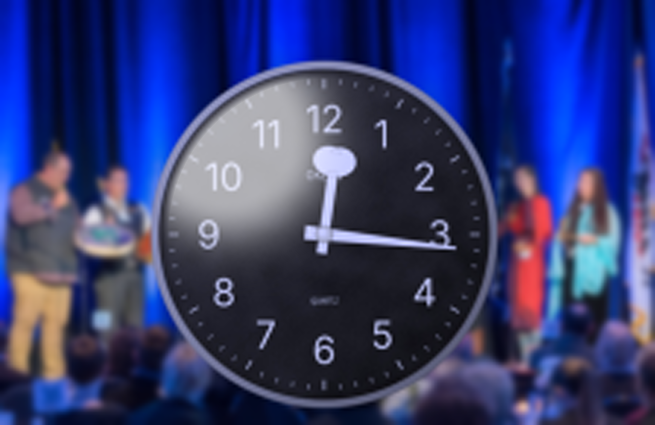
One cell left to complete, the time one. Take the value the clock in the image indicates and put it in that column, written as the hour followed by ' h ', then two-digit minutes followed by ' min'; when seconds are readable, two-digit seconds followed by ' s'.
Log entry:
12 h 16 min
